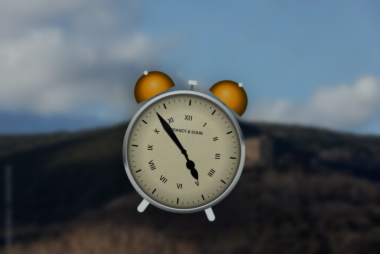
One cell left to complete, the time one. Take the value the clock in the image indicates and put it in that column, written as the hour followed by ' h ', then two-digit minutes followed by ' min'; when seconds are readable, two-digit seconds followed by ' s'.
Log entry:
4 h 53 min
